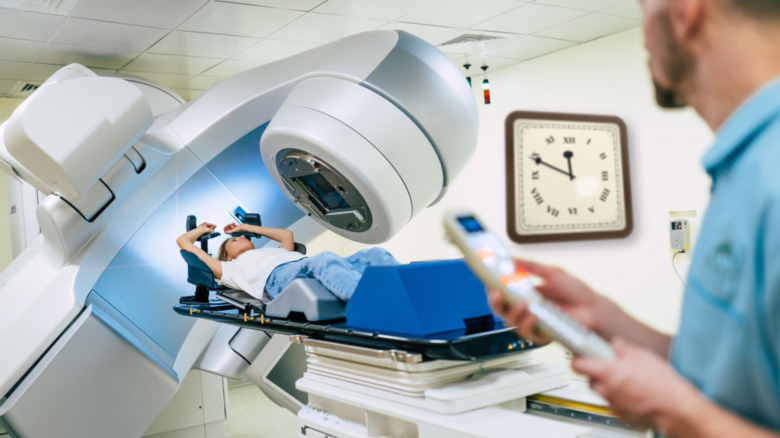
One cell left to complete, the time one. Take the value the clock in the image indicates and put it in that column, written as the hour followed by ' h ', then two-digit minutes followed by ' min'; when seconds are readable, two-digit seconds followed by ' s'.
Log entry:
11 h 49 min
